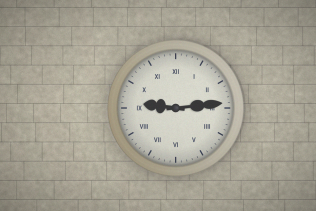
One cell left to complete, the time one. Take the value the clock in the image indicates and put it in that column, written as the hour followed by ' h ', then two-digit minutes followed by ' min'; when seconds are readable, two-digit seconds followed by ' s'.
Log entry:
9 h 14 min
